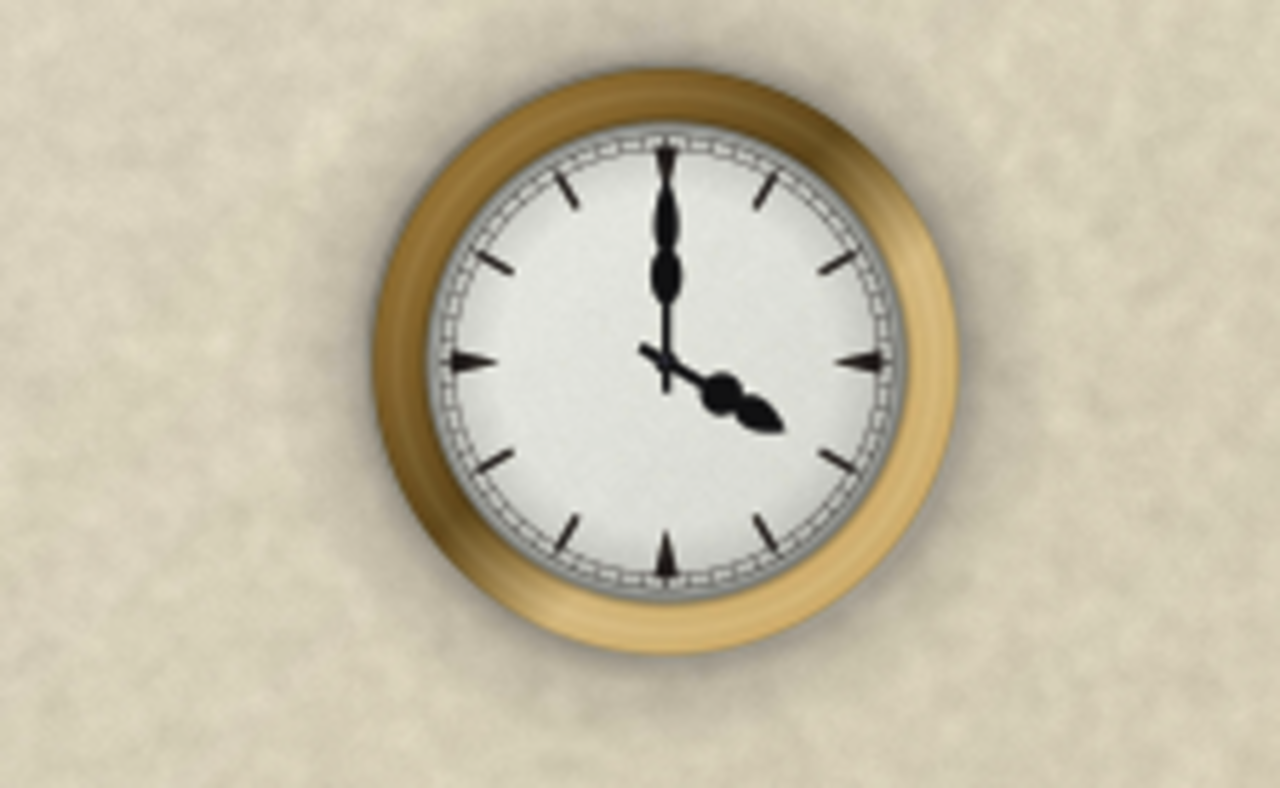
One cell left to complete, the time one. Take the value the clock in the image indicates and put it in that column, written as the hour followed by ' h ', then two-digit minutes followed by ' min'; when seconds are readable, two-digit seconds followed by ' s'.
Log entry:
4 h 00 min
